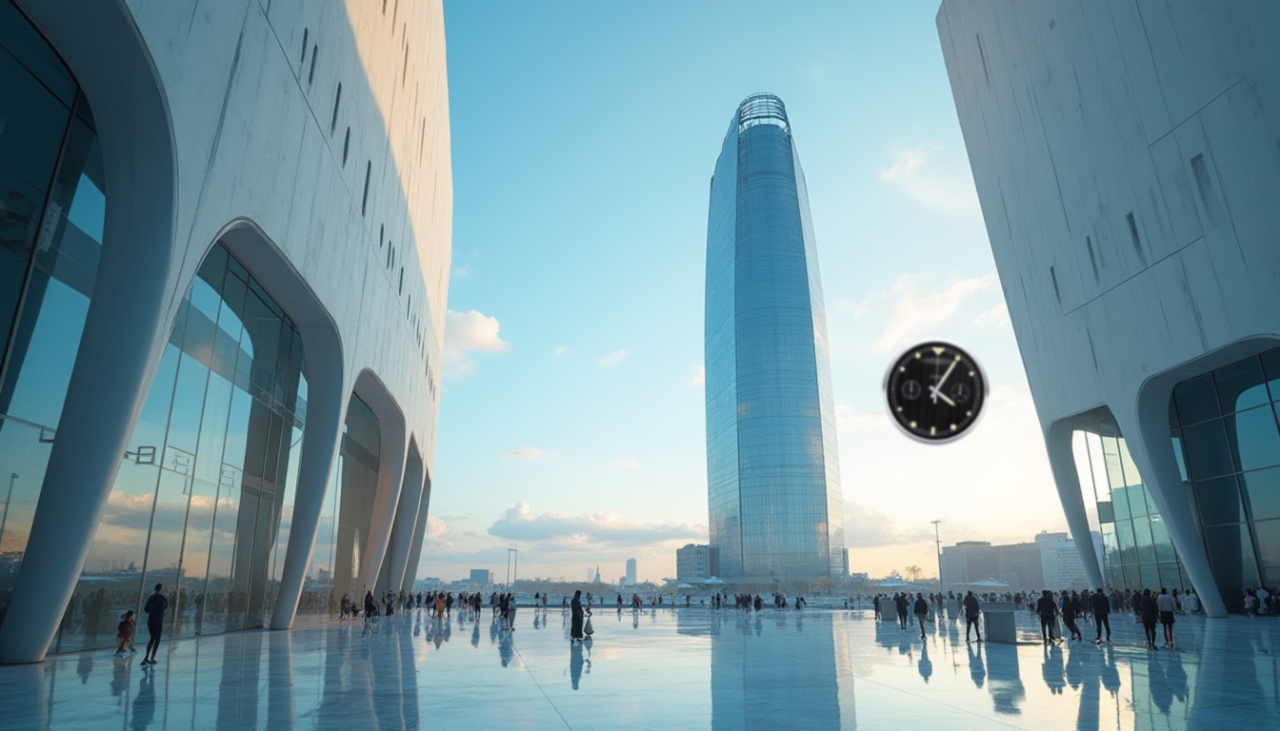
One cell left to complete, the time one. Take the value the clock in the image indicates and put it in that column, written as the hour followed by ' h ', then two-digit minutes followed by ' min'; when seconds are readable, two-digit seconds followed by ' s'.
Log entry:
4 h 05 min
